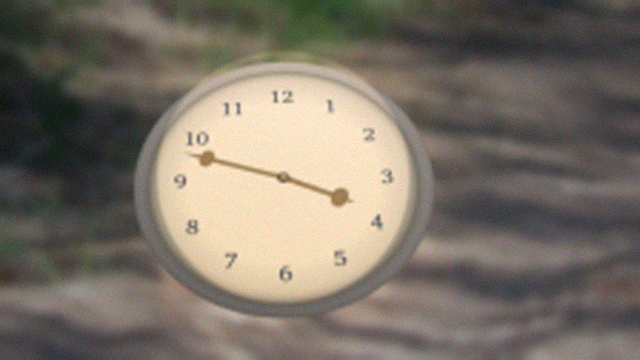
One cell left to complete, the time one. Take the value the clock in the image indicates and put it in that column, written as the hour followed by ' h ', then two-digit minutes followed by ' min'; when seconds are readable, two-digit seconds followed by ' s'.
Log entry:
3 h 48 min
